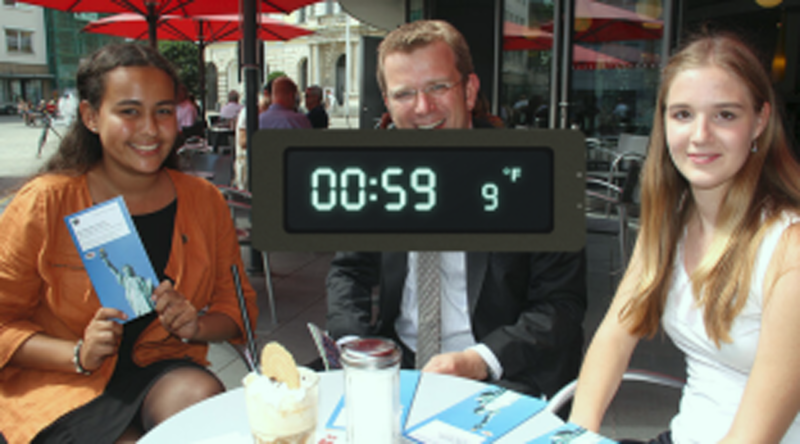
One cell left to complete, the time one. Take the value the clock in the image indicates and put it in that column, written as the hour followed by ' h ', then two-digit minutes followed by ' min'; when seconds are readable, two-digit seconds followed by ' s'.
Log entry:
0 h 59 min
